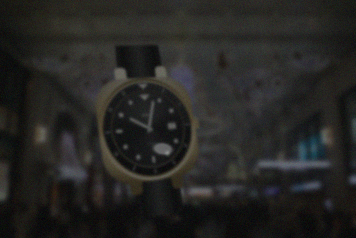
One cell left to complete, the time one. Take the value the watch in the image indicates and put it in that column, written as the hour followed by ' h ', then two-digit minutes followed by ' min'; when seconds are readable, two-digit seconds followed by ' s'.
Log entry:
10 h 03 min
